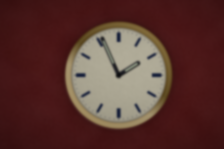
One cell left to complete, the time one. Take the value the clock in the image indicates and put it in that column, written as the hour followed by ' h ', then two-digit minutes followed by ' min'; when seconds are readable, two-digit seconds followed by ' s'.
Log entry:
1 h 56 min
